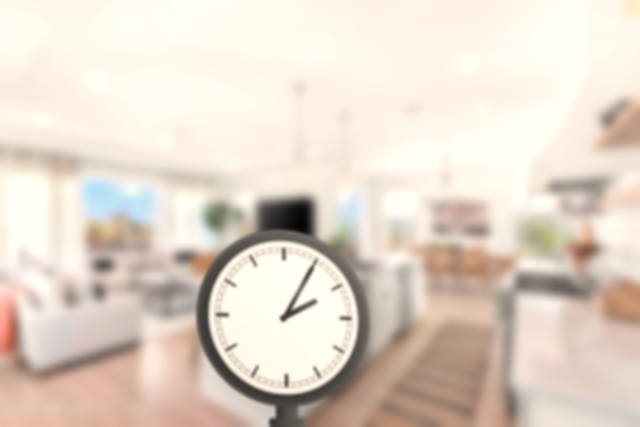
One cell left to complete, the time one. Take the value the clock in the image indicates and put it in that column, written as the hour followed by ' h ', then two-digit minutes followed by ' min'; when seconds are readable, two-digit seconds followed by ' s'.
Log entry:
2 h 05 min
